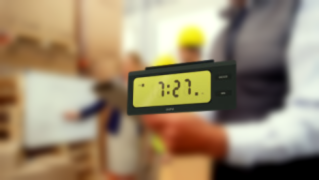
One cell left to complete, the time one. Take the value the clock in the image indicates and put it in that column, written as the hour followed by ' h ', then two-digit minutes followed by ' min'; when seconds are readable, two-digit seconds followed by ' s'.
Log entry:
7 h 27 min
